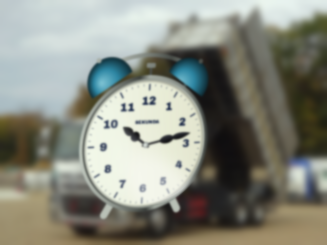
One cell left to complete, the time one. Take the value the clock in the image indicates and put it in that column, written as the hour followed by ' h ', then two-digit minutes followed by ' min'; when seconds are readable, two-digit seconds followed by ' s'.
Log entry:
10 h 13 min
